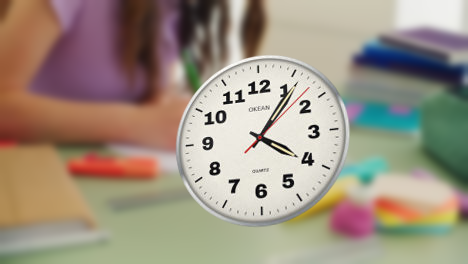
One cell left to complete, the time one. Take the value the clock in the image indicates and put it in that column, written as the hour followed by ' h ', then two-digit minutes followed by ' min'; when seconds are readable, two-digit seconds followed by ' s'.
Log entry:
4 h 06 min 08 s
